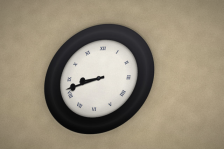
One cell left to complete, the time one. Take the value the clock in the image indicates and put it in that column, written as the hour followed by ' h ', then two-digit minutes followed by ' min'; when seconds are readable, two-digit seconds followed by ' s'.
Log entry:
8 h 42 min
